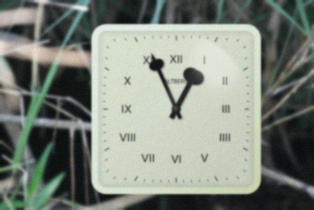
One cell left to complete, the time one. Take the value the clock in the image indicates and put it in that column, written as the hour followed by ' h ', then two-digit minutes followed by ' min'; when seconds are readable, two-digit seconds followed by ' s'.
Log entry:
12 h 56 min
